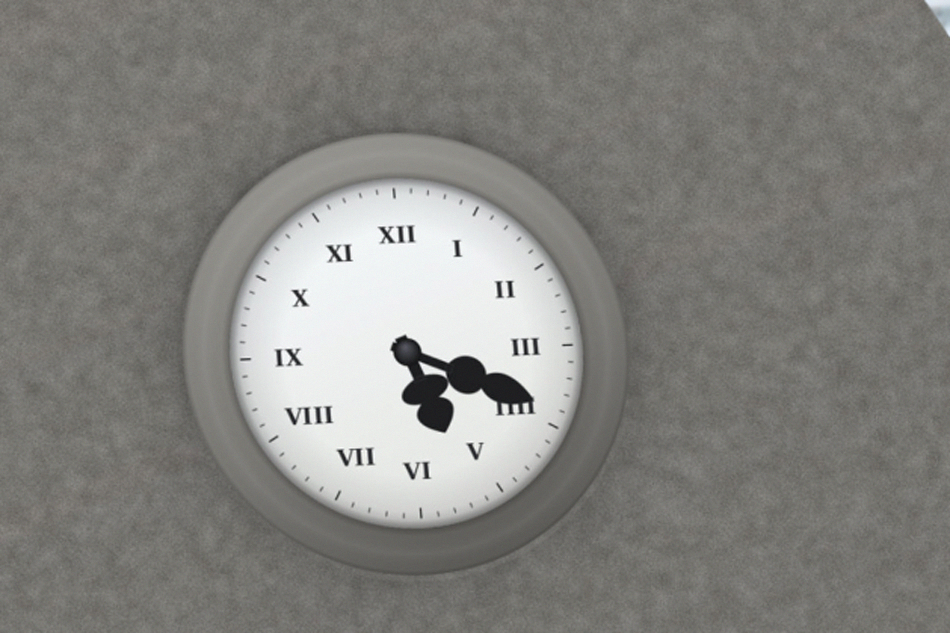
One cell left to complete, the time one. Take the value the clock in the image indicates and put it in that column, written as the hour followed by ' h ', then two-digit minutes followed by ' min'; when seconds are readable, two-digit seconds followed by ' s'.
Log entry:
5 h 19 min
